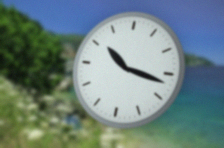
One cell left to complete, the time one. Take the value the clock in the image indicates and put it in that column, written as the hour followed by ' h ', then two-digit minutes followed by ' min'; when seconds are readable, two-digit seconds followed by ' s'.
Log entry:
10 h 17 min
